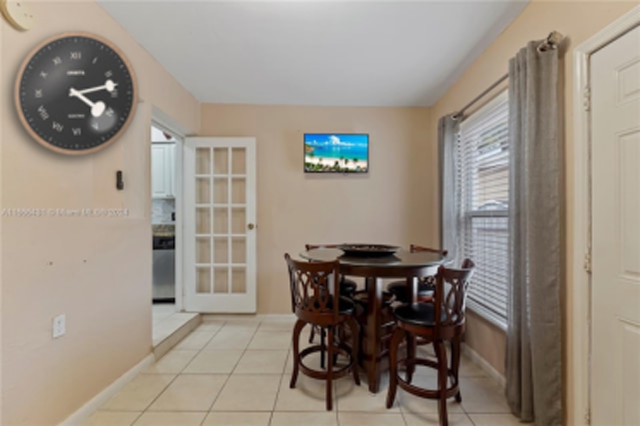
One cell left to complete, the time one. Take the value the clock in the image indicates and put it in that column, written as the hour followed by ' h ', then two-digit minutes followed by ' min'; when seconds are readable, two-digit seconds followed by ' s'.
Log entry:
4 h 13 min
